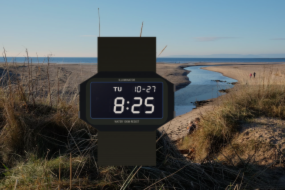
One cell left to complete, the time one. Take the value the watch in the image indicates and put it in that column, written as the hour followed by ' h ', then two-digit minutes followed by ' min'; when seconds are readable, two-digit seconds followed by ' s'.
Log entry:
8 h 25 min
